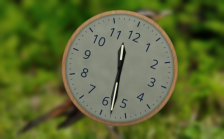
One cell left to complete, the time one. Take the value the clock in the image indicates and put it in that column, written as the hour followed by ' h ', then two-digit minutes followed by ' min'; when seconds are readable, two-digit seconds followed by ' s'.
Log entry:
11 h 28 min
